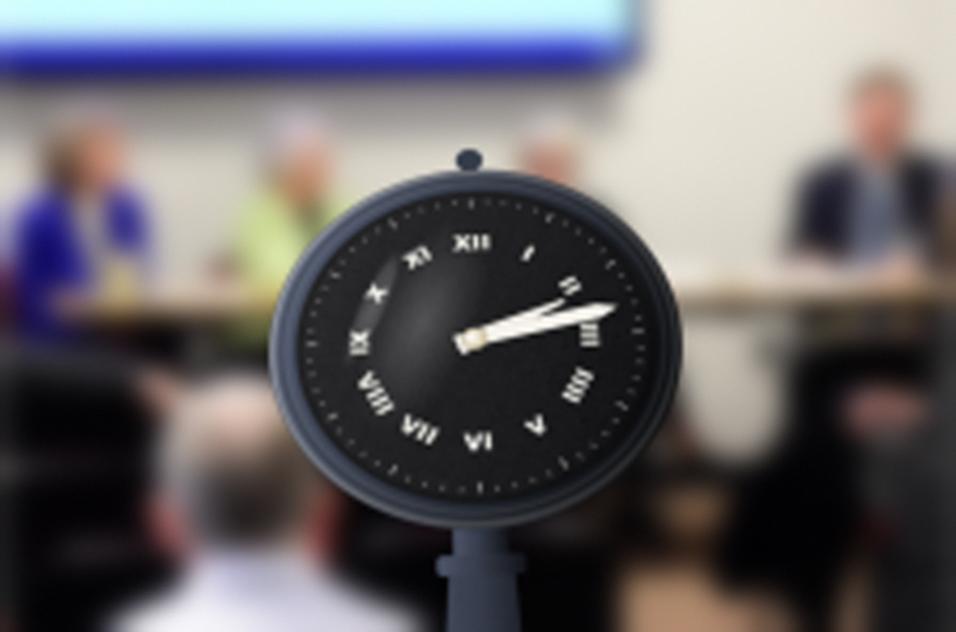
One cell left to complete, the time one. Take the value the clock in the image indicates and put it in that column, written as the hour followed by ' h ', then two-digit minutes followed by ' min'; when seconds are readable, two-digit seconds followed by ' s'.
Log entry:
2 h 13 min
